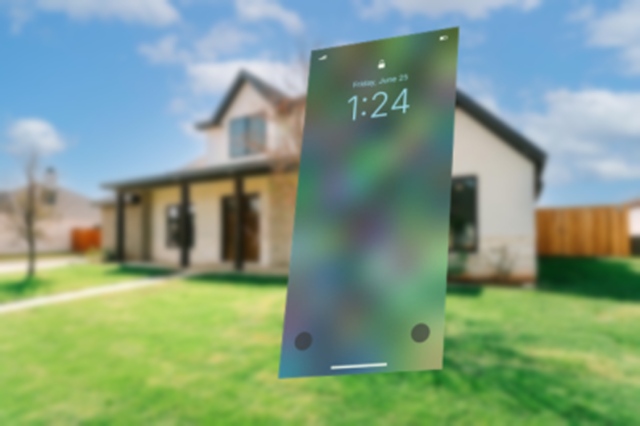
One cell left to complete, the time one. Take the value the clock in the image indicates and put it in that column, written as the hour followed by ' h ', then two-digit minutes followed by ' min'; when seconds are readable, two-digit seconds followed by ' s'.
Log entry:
1 h 24 min
